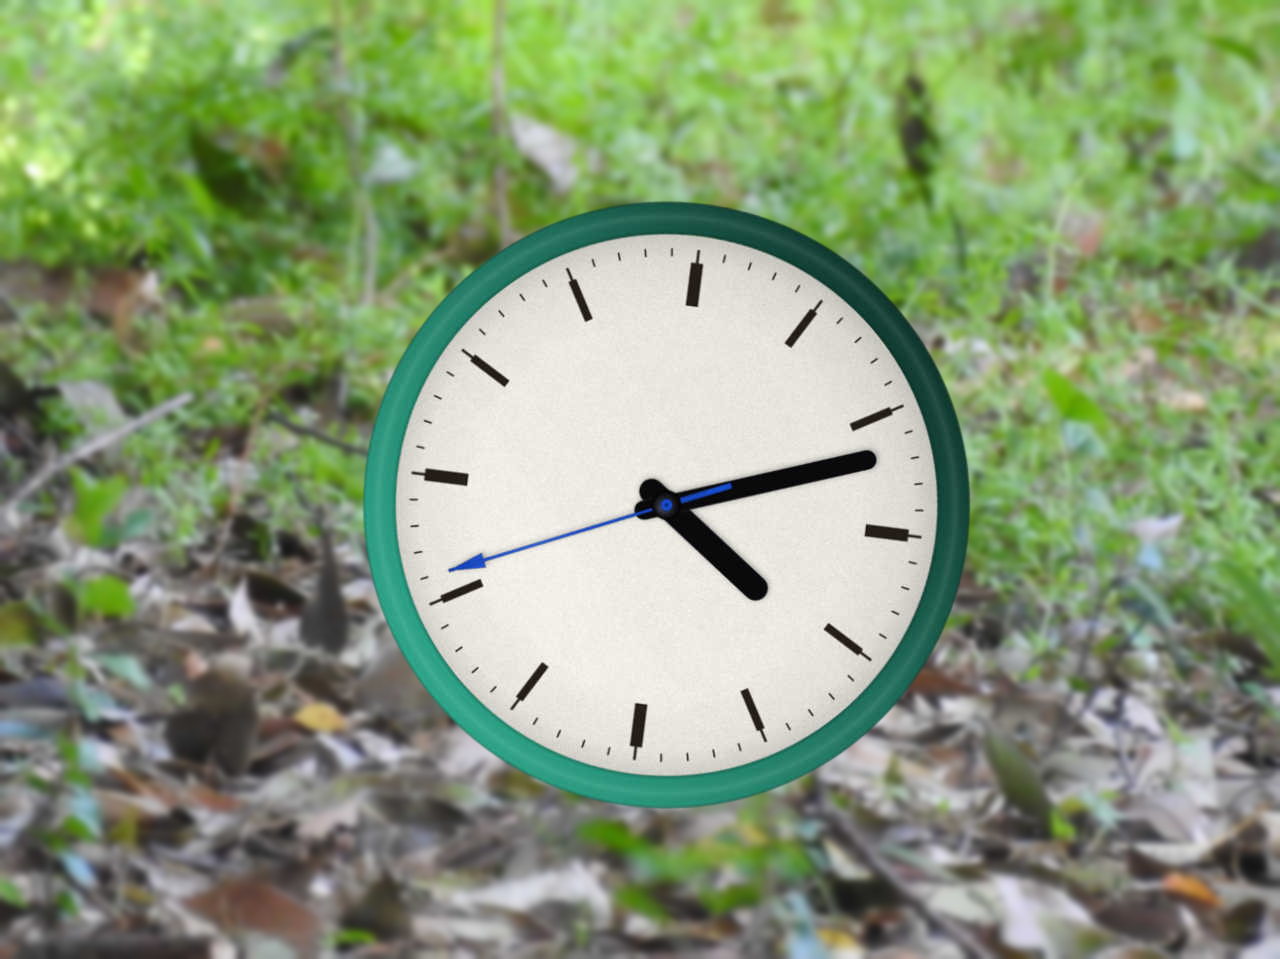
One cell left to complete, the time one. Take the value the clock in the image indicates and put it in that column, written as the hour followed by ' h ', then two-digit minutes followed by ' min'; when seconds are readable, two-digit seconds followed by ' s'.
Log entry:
4 h 11 min 41 s
